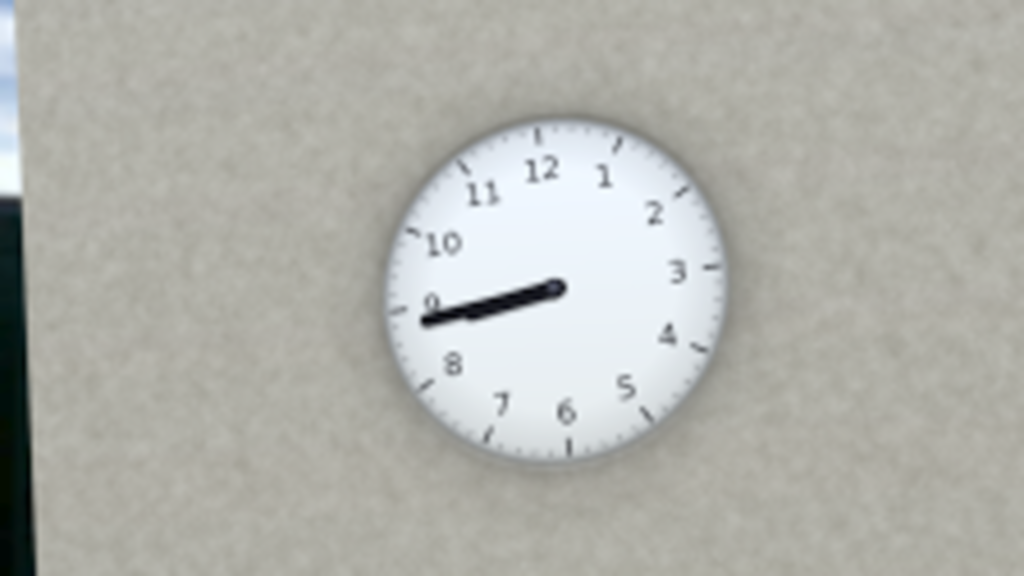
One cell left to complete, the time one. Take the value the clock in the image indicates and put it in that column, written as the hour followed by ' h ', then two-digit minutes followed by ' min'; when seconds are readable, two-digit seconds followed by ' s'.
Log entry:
8 h 44 min
